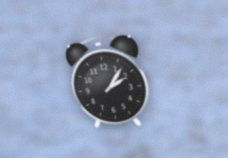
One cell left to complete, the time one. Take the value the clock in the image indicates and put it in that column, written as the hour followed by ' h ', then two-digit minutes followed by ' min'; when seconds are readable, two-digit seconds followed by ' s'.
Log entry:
2 h 07 min
